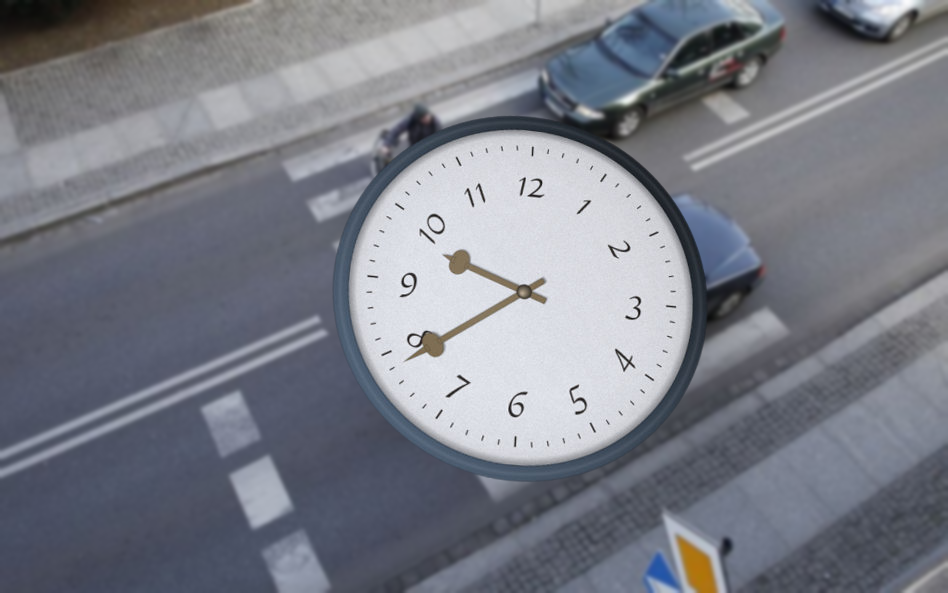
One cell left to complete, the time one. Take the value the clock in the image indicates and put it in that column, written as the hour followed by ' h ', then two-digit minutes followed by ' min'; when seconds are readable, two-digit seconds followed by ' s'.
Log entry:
9 h 39 min
